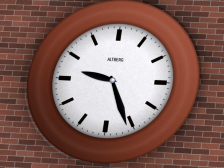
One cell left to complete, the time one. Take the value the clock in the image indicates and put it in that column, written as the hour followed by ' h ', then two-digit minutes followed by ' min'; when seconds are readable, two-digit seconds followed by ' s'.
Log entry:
9 h 26 min
